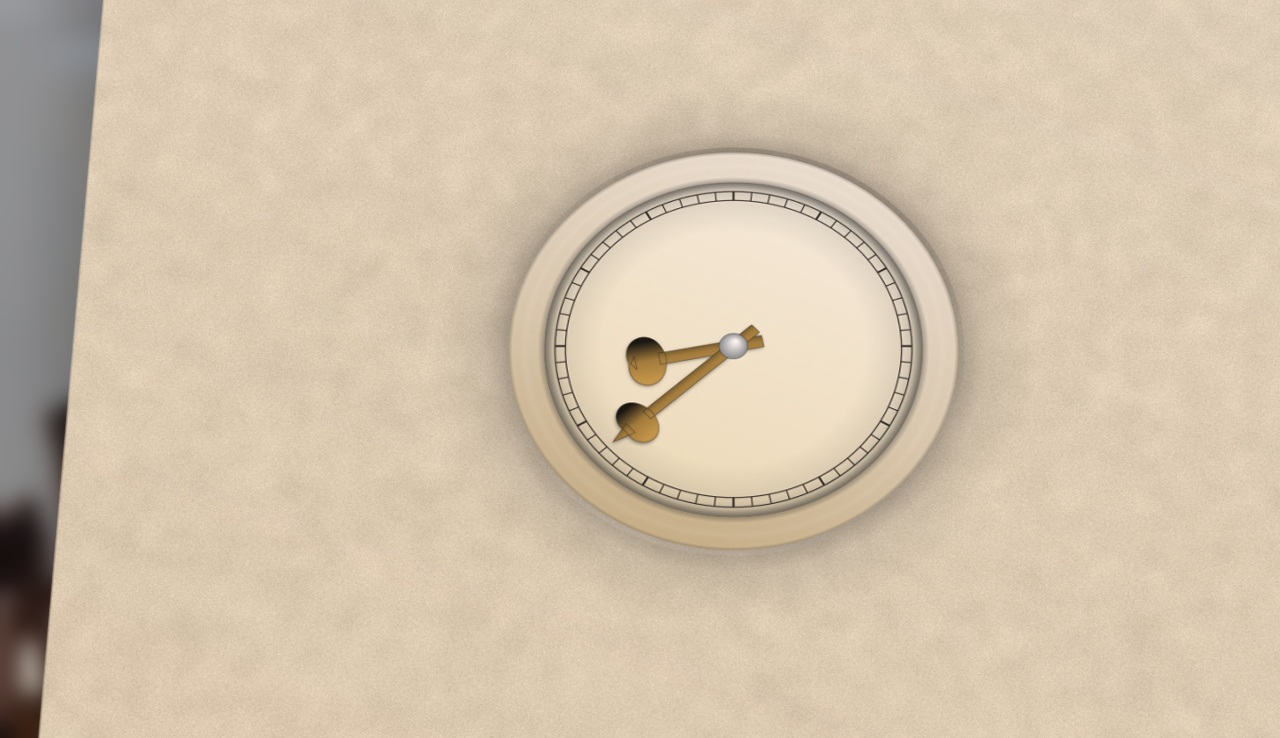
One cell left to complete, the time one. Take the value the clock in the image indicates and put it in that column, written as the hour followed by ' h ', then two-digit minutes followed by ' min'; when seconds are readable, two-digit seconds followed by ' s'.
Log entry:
8 h 38 min
